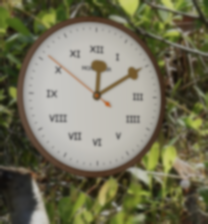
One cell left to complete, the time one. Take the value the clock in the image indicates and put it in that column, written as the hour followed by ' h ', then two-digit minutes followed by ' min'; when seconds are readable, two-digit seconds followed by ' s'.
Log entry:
12 h 09 min 51 s
